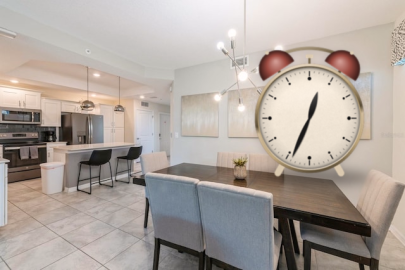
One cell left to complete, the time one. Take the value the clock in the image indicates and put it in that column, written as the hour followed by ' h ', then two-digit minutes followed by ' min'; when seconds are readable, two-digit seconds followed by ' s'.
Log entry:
12 h 34 min
